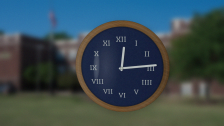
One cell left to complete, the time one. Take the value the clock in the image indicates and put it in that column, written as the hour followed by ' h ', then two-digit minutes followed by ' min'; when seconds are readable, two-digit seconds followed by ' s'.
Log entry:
12 h 14 min
